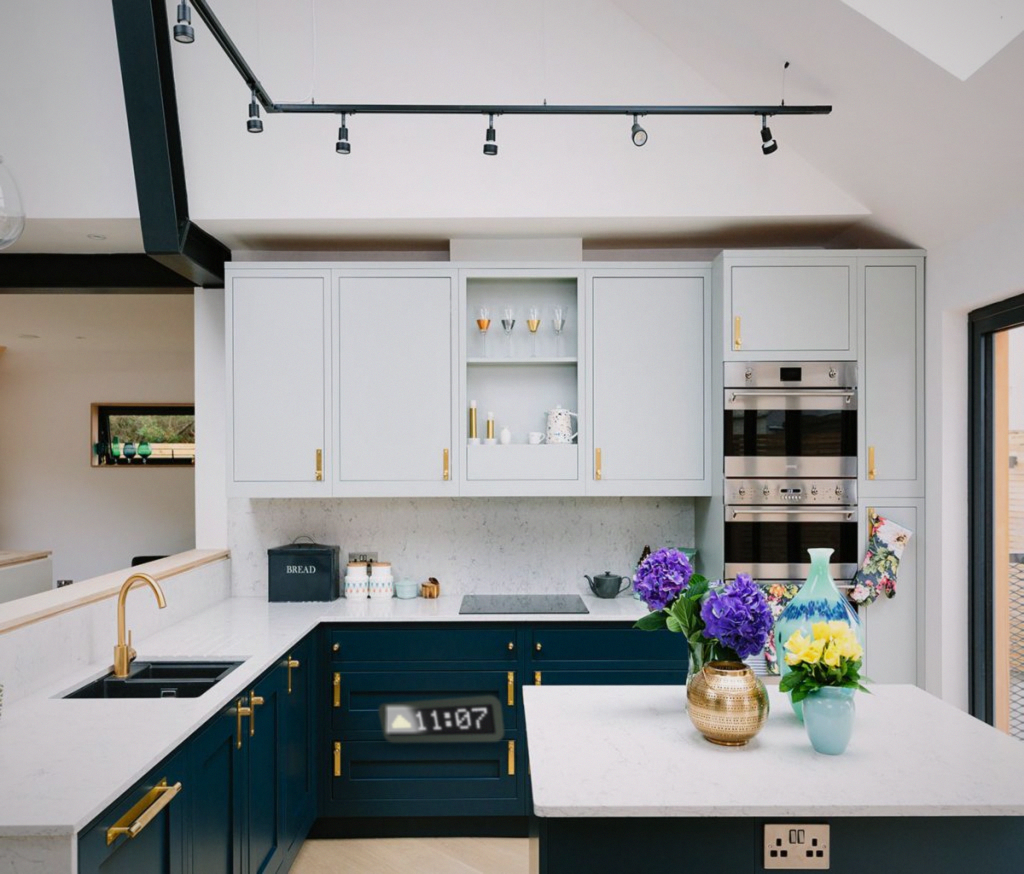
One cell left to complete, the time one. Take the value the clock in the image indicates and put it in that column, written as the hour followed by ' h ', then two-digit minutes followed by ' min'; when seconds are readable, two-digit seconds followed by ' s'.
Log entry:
11 h 07 min
